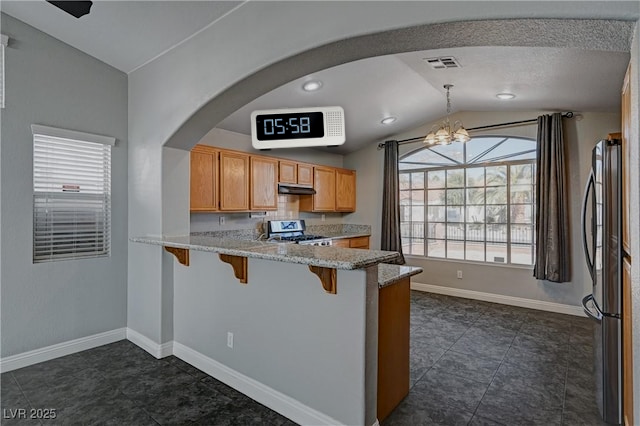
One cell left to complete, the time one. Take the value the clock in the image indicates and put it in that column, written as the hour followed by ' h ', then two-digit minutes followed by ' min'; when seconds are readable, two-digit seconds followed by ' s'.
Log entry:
5 h 58 min
